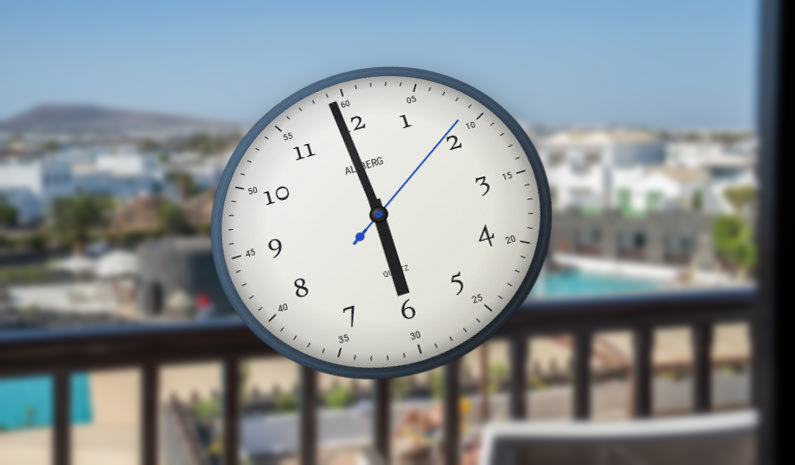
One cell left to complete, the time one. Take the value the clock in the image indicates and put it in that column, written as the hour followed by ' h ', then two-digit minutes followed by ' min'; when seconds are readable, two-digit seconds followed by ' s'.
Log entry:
5 h 59 min 09 s
